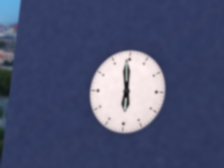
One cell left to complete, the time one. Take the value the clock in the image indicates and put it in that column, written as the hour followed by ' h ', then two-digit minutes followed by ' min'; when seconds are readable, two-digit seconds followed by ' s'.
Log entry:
5 h 59 min
